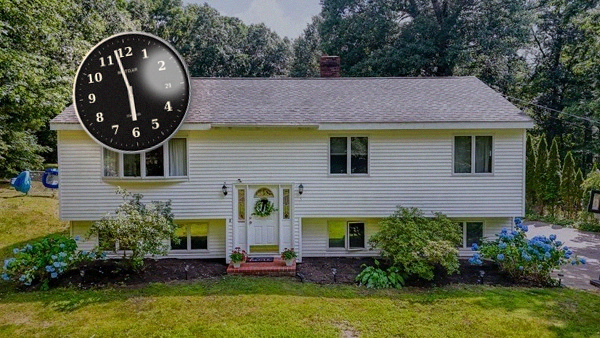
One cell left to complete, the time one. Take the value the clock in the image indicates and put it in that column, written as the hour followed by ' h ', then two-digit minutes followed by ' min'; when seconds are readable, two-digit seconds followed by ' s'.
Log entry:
5 h 58 min
